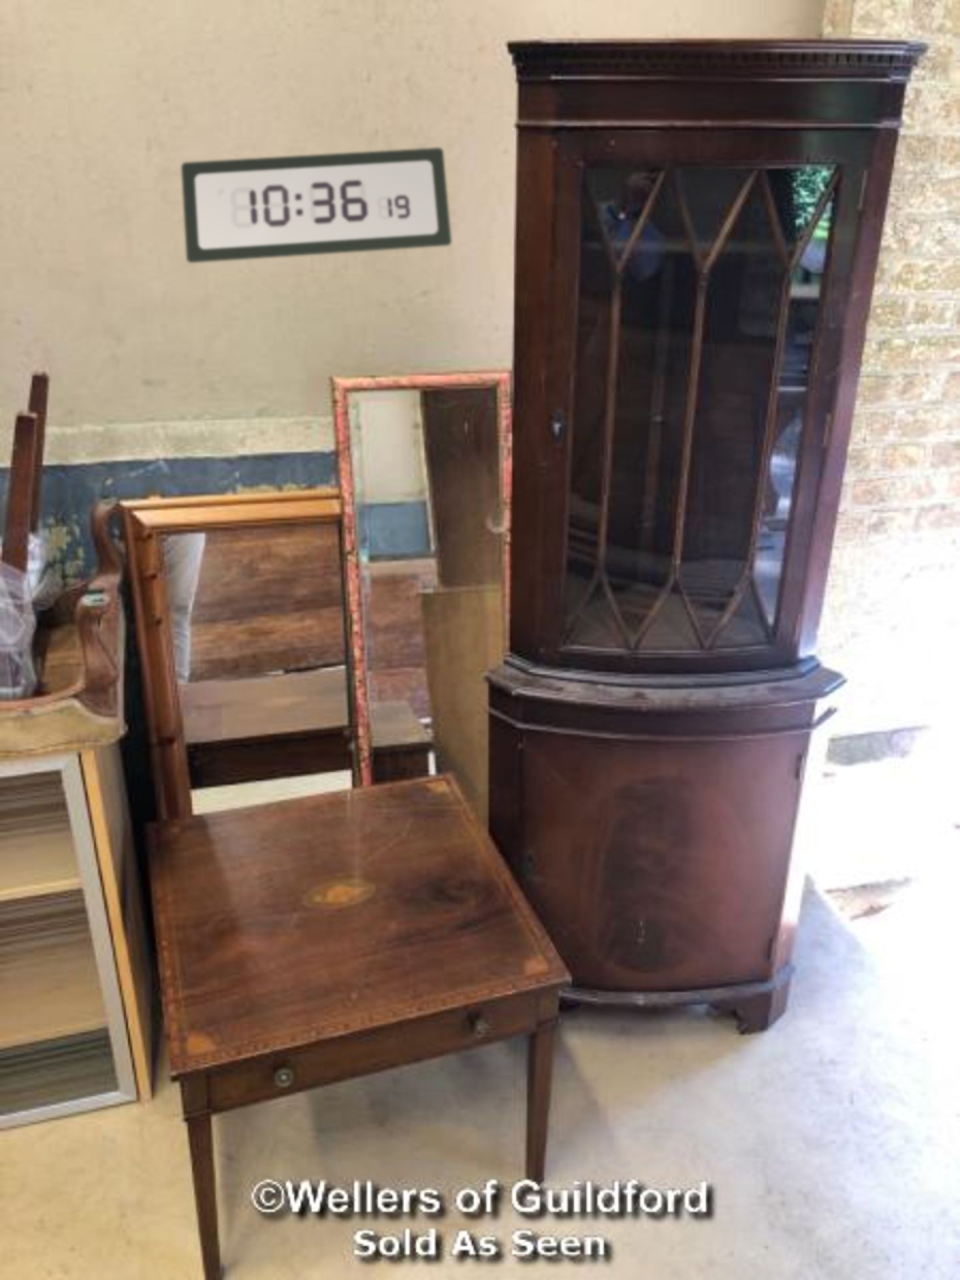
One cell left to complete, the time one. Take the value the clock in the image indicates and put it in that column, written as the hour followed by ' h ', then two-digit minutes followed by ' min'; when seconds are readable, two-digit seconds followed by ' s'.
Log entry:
10 h 36 min 19 s
